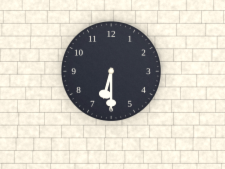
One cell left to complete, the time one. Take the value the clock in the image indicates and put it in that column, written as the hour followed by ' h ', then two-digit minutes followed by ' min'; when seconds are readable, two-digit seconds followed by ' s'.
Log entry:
6 h 30 min
